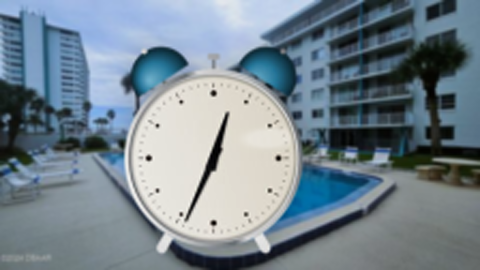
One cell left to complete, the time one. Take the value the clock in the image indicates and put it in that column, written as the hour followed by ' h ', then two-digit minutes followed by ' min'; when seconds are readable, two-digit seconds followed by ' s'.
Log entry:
12 h 34 min
